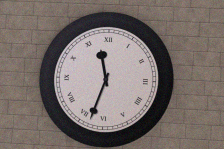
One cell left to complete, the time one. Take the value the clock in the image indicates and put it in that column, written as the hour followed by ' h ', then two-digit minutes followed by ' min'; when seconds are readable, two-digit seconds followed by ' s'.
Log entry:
11 h 33 min
